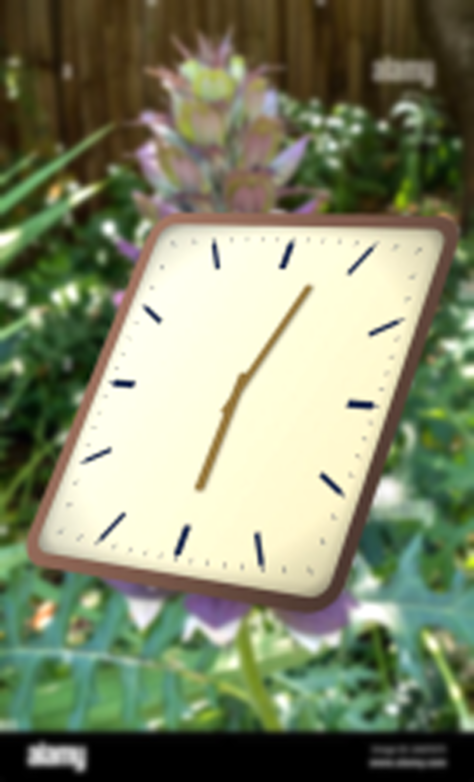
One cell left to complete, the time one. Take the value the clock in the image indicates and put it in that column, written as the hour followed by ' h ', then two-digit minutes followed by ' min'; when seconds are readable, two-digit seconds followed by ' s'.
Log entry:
6 h 03 min
